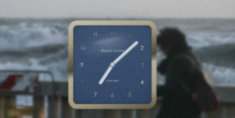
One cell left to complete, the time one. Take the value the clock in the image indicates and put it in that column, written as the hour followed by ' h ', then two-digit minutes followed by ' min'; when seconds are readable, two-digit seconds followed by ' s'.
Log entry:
7 h 08 min
